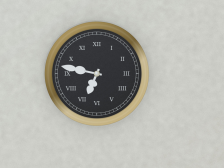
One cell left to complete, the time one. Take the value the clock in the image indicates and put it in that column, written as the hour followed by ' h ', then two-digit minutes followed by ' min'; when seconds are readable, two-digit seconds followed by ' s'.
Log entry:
6 h 47 min
